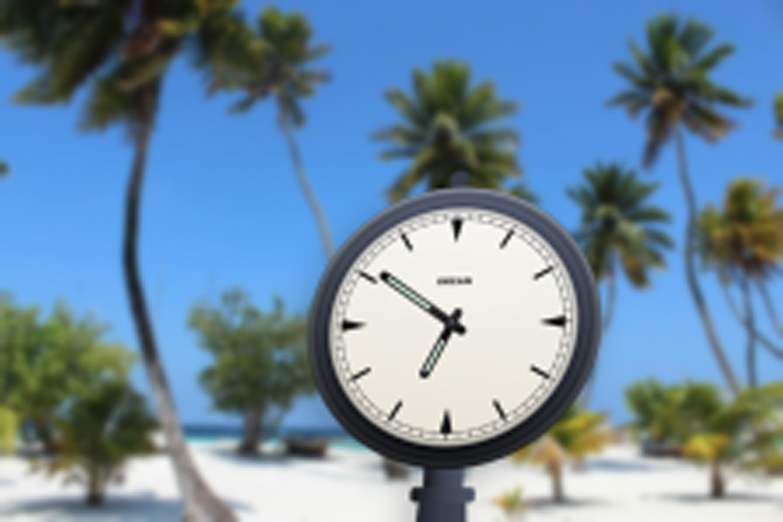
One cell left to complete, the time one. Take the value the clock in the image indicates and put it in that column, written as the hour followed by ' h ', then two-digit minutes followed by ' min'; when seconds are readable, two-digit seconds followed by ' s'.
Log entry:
6 h 51 min
